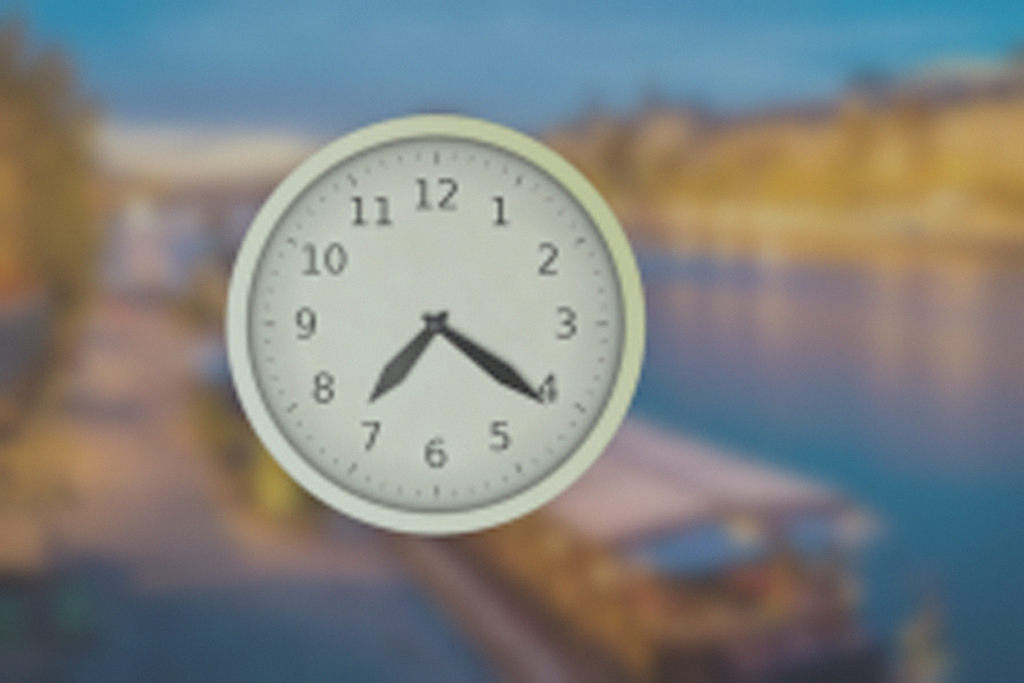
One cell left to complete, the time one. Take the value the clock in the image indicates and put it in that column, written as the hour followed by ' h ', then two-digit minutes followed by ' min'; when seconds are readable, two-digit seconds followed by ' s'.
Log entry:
7 h 21 min
